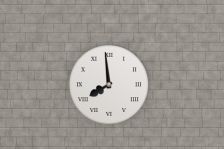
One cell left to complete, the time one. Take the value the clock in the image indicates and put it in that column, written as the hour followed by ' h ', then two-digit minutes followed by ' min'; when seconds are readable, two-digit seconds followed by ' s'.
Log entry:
7 h 59 min
